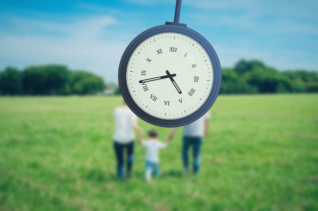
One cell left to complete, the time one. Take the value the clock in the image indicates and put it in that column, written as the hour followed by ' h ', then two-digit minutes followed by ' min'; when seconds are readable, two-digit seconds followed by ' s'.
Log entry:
4 h 42 min
